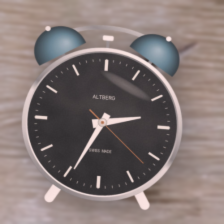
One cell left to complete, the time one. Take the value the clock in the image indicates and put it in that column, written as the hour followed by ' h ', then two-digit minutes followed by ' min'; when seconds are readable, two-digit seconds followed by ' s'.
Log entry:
2 h 34 min 22 s
